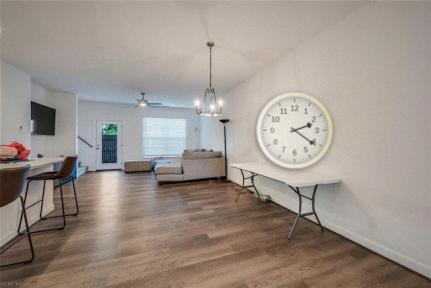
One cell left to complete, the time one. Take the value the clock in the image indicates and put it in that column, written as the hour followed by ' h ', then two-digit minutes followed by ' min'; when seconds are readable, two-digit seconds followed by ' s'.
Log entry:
2 h 21 min
